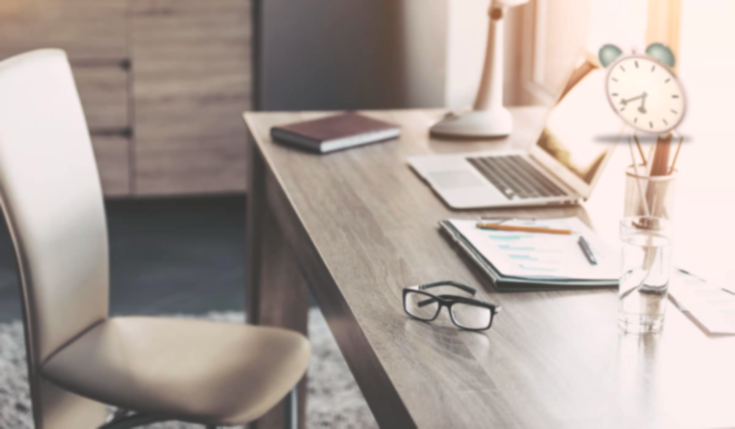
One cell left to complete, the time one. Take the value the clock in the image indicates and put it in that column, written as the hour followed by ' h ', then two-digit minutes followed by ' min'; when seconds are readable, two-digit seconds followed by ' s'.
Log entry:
6 h 42 min
